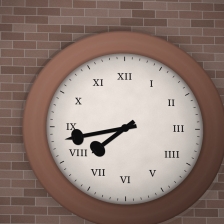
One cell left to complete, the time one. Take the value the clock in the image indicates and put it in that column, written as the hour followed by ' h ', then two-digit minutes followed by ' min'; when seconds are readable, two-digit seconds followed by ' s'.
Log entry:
7 h 43 min
